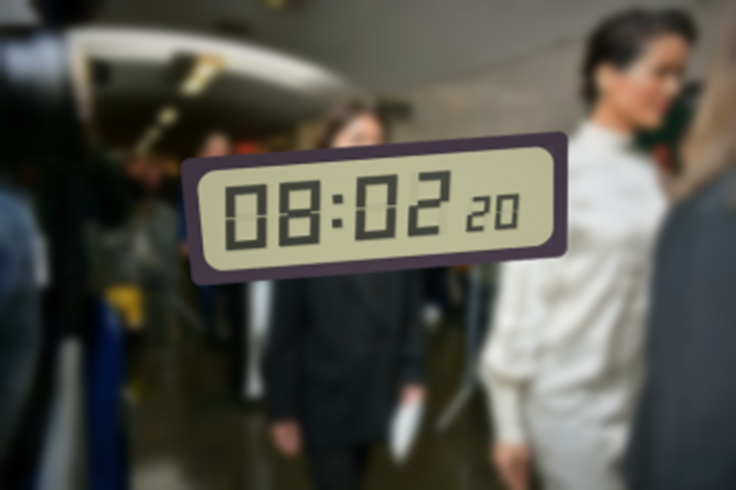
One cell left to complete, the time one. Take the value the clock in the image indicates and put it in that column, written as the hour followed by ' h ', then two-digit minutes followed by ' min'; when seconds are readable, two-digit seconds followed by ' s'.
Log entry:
8 h 02 min 20 s
